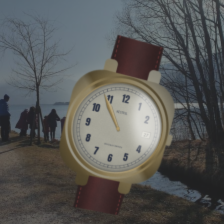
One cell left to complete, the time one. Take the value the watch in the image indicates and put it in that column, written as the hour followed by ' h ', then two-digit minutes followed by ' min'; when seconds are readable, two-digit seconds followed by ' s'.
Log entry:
10 h 54 min
